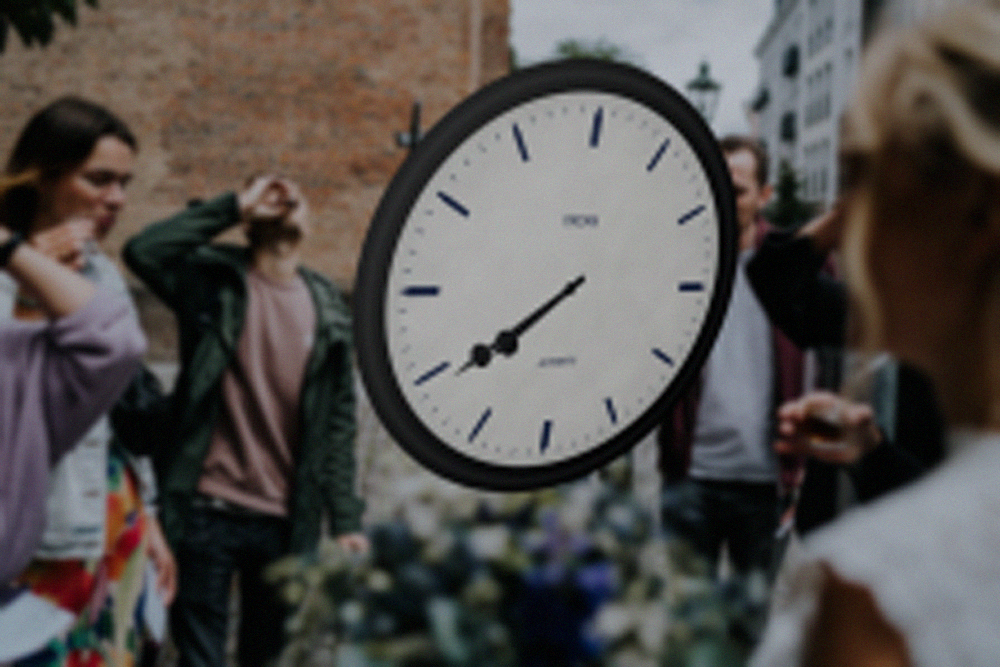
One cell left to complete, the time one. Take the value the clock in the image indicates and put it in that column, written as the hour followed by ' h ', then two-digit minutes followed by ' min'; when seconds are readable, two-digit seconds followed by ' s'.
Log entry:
7 h 39 min
